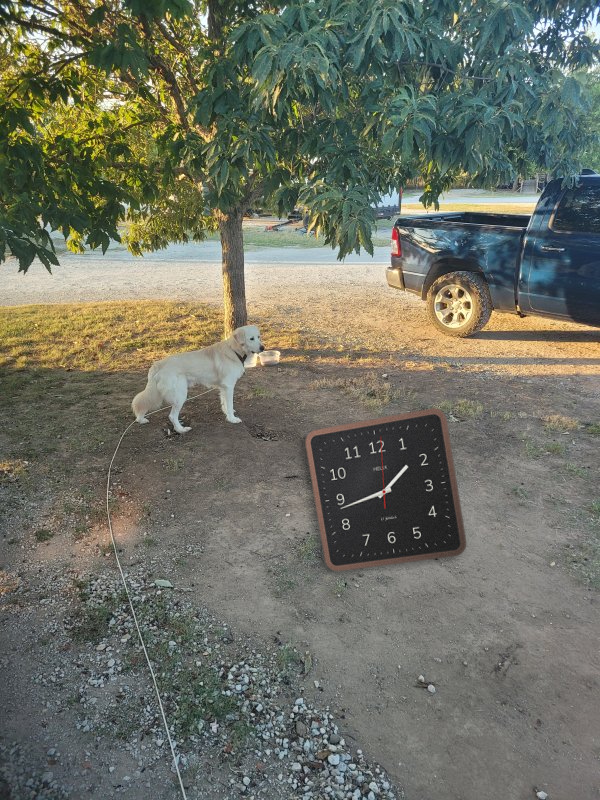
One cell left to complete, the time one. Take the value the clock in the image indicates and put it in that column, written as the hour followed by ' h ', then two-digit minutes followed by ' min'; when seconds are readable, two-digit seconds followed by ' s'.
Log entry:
1 h 43 min 01 s
